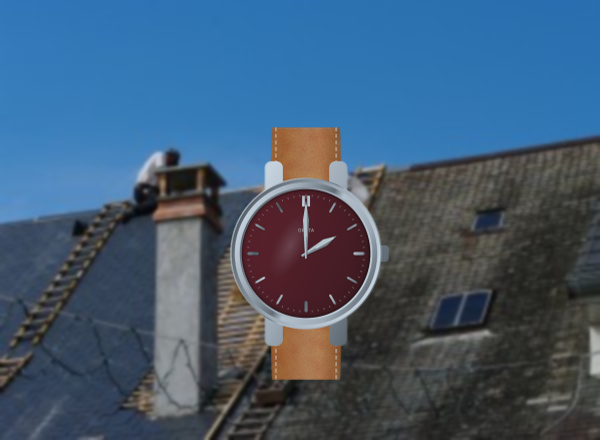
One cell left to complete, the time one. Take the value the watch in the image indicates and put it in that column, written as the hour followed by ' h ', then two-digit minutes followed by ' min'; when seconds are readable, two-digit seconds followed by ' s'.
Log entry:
2 h 00 min
